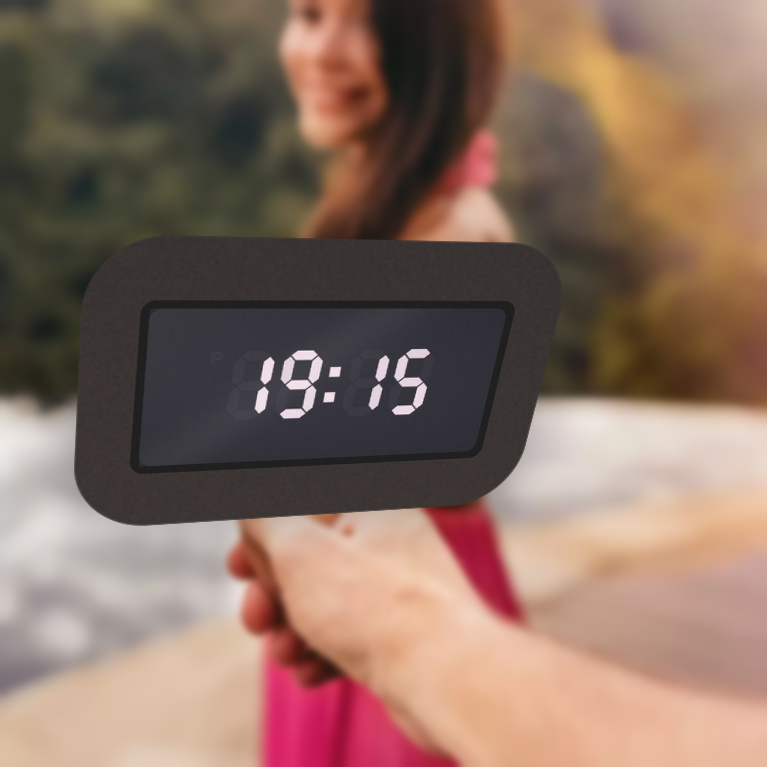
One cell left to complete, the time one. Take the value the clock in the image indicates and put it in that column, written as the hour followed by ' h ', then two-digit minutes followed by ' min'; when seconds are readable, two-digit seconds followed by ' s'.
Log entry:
19 h 15 min
